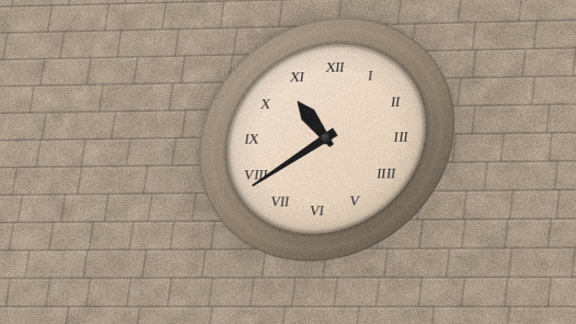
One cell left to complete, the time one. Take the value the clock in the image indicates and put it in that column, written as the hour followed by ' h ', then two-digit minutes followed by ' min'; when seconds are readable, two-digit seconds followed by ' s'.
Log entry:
10 h 39 min
